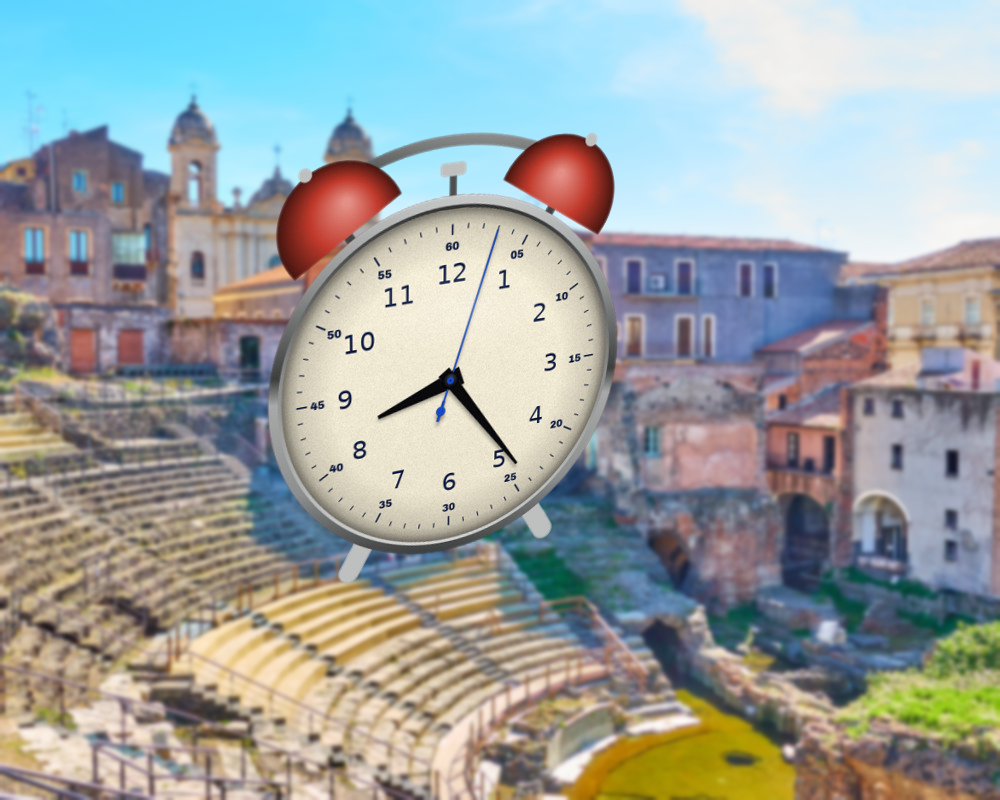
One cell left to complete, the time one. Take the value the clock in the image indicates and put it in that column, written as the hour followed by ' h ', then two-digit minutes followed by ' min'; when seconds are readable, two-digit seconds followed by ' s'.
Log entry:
8 h 24 min 03 s
